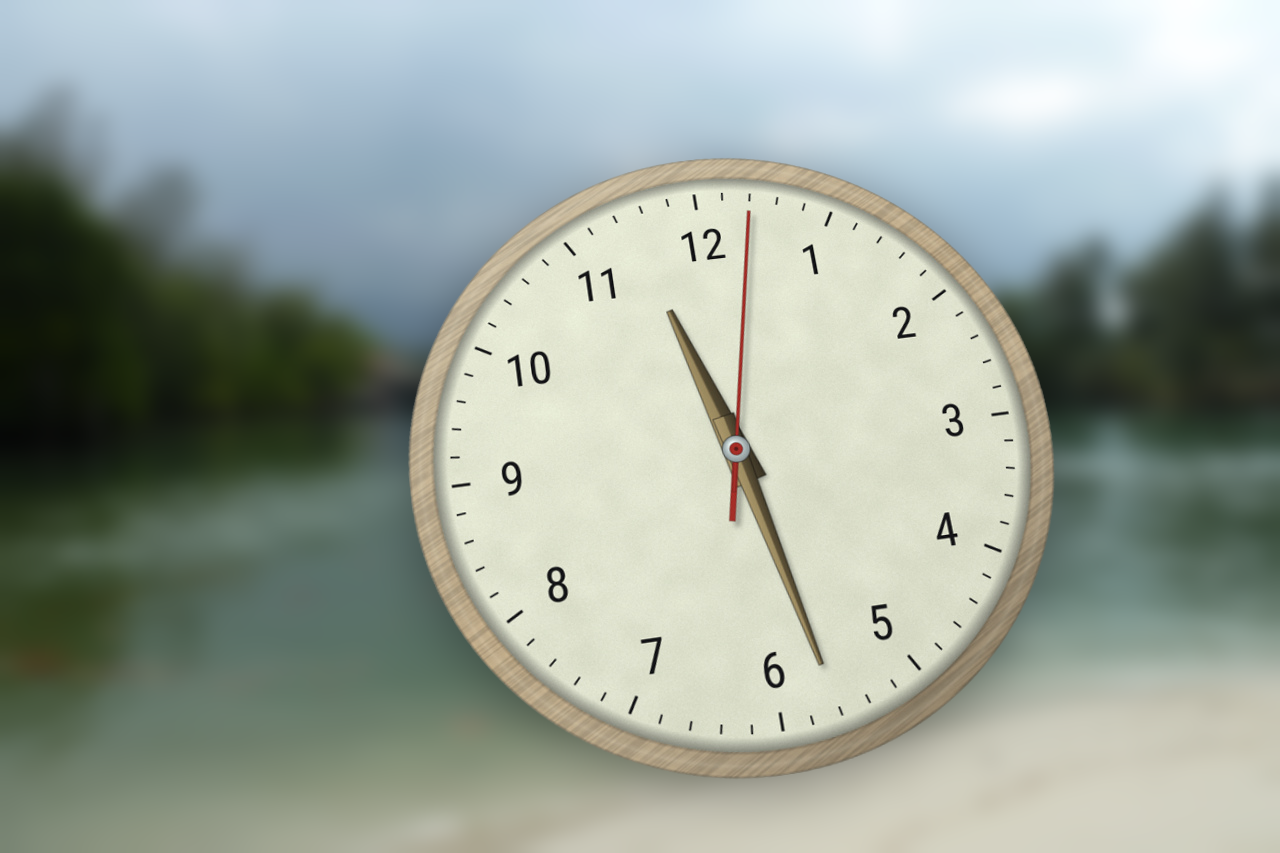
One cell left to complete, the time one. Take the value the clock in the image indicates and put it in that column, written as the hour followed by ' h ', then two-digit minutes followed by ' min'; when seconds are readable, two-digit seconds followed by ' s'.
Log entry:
11 h 28 min 02 s
